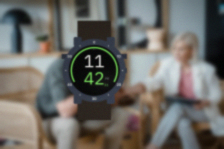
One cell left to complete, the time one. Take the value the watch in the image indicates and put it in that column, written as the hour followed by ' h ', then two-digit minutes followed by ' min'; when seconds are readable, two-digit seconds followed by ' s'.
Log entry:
11 h 42 min
